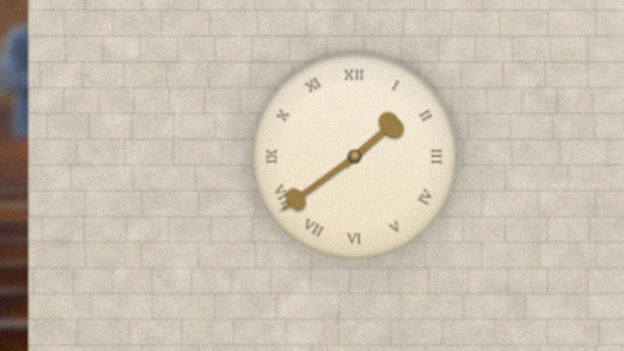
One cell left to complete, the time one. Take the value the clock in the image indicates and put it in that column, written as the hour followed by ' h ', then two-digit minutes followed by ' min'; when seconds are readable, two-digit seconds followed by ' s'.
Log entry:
1 h 39 min
